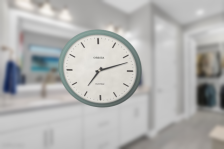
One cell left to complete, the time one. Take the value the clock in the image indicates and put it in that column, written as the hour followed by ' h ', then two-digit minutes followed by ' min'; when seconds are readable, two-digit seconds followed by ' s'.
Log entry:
7 h 12 min
